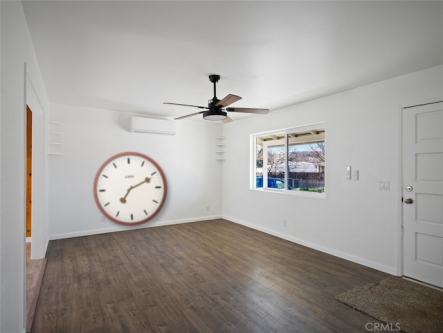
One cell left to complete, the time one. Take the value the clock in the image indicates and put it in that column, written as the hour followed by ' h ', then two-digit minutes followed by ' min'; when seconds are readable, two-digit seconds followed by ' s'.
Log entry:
7 h 11 min
